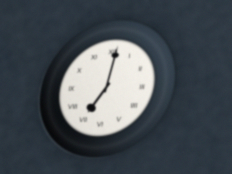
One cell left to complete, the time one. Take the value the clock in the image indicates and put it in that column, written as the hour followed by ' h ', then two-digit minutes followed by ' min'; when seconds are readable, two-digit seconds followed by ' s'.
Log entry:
7 h 01 min
